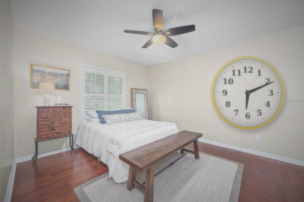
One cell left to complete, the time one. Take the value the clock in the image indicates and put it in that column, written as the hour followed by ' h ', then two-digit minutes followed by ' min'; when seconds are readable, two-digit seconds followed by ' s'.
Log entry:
6 h 11 min
